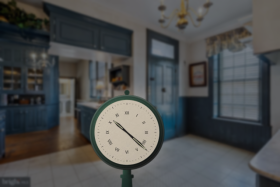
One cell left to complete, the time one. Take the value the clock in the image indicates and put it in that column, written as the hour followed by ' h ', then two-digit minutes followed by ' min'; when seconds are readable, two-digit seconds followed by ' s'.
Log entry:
10 h 22 min
